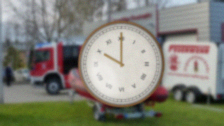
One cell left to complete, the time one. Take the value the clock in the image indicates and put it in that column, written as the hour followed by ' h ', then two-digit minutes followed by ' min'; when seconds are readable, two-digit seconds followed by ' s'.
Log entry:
10 h 00 min
